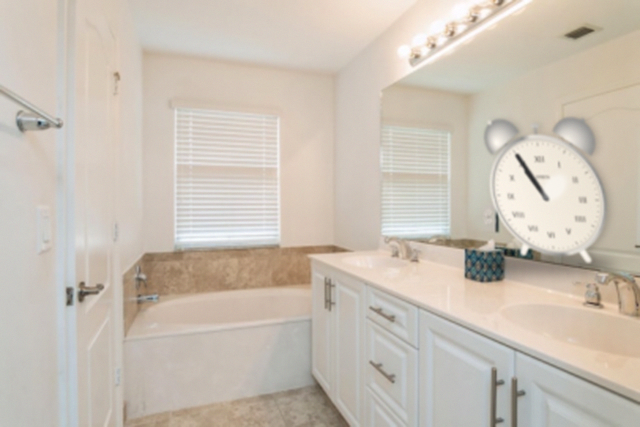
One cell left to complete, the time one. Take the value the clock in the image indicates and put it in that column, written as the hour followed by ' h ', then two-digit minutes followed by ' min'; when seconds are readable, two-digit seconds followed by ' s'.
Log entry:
10 h 55 min
